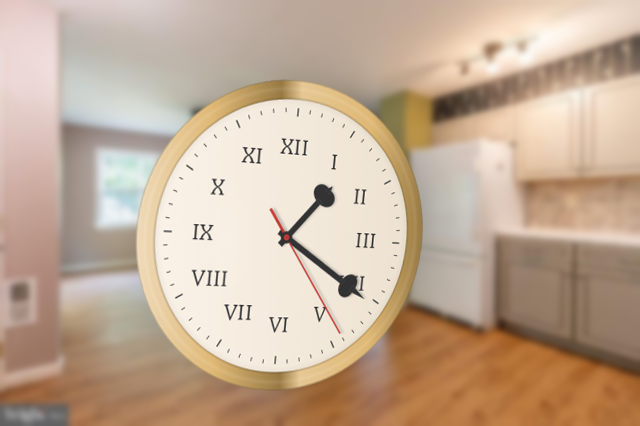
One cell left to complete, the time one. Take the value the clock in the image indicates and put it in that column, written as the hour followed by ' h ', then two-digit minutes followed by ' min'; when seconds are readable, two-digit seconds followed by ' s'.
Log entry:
1 h 20 min 24 s
